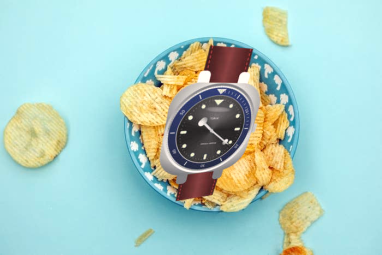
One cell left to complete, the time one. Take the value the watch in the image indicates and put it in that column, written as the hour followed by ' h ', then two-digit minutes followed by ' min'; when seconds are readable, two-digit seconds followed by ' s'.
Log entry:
10 h 21 min
